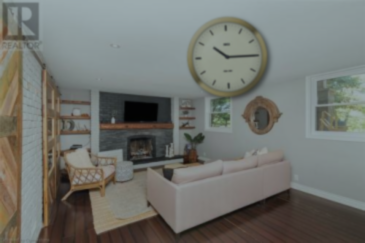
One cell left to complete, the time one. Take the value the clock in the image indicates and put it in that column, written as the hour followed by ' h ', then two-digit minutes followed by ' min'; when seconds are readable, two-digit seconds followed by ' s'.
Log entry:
10 h 15 min
